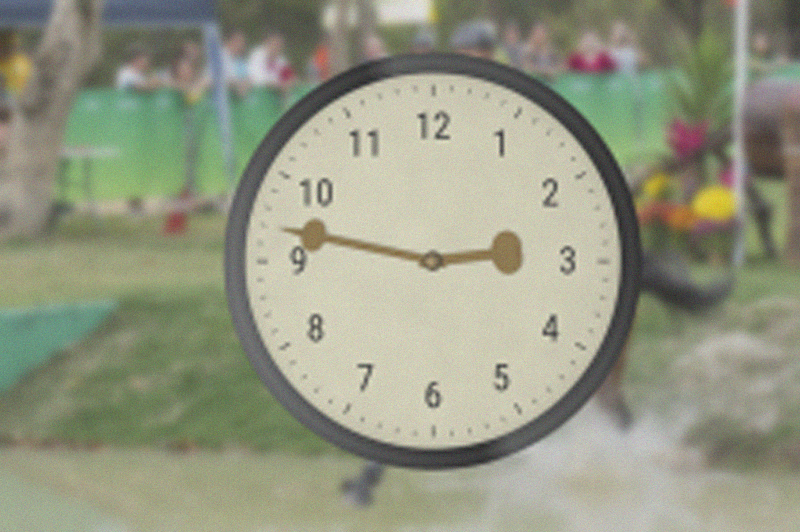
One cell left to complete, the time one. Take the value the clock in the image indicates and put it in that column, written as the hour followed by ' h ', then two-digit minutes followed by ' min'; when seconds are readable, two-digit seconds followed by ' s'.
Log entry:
2 h 47 min
